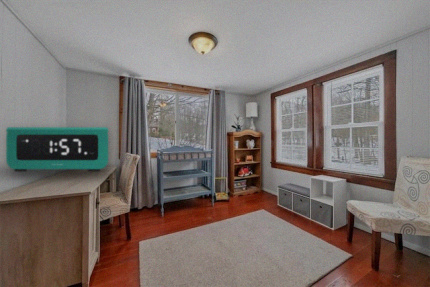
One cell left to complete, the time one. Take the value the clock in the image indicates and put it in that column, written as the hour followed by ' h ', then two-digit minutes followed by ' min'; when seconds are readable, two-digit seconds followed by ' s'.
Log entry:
1 h 57 min
